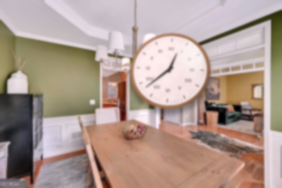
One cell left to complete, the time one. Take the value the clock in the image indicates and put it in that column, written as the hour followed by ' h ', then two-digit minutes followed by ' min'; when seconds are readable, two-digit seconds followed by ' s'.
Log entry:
12 h 38 min
